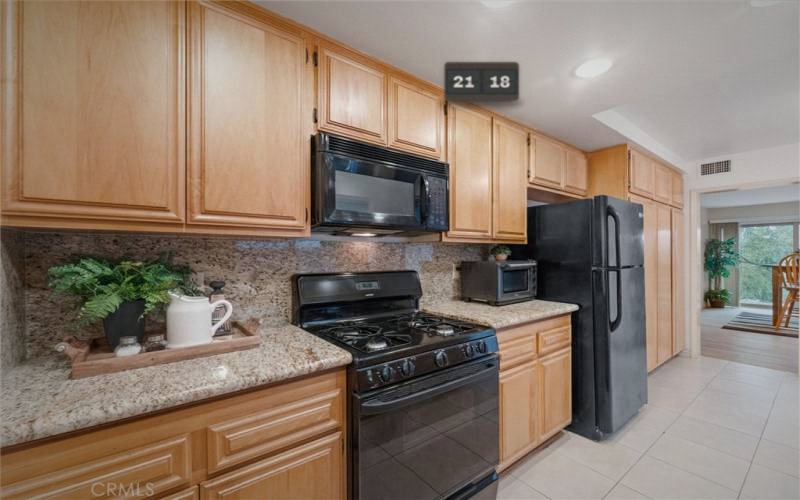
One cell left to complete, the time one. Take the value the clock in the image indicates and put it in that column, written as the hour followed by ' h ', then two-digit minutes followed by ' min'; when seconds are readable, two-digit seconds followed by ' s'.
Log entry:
21 h 18 min
